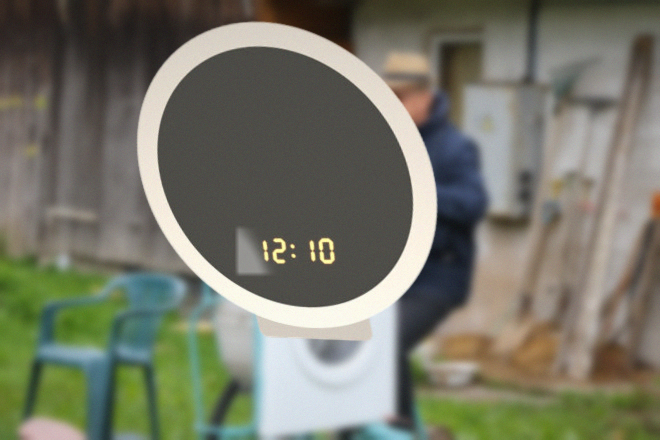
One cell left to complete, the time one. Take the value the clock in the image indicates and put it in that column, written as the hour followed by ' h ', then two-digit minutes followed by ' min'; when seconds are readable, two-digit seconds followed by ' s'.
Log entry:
12 h 10 min
